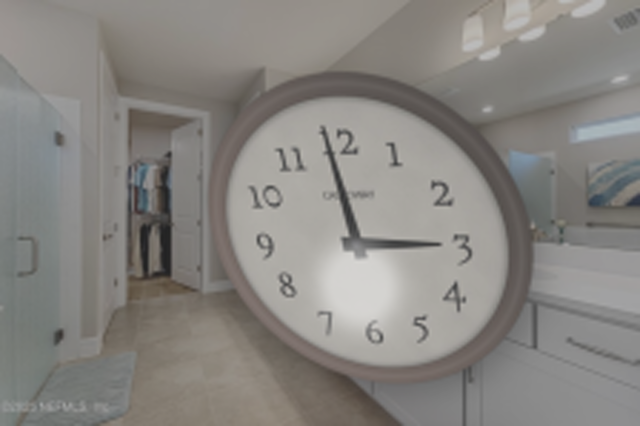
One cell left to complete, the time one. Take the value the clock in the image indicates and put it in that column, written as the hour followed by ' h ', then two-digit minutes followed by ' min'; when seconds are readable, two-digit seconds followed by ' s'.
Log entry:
2 h 59 min
